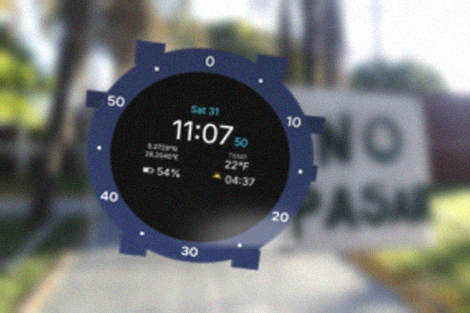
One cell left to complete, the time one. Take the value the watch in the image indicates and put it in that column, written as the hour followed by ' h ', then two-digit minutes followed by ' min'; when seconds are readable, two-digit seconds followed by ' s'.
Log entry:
11 h 07 min
